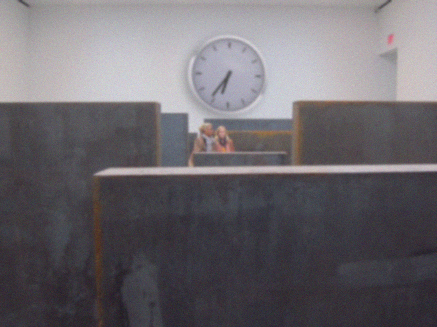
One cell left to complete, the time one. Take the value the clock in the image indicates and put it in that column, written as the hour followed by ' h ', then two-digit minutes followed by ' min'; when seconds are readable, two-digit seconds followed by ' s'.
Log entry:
6 h 36 min
